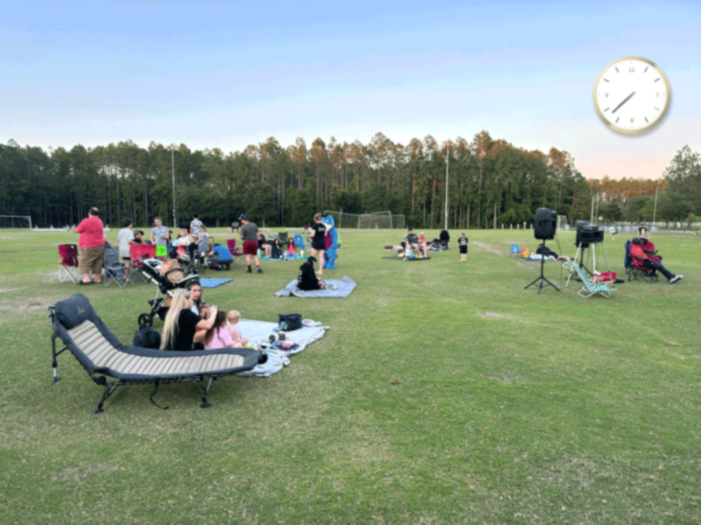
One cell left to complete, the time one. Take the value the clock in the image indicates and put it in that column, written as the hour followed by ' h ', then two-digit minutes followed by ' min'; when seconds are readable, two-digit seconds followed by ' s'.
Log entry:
7 h 38 min
